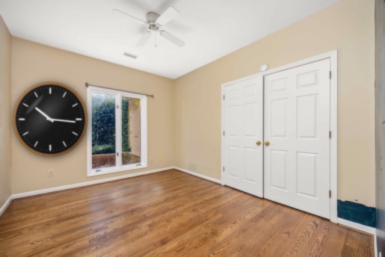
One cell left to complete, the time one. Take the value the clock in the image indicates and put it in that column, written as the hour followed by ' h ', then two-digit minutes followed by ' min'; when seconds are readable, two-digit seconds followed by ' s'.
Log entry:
10 h 16 min
